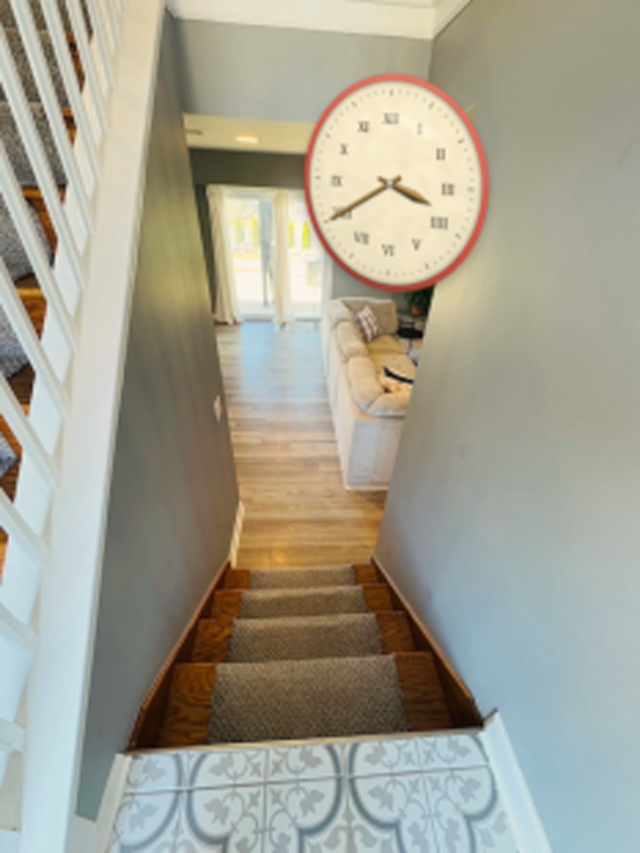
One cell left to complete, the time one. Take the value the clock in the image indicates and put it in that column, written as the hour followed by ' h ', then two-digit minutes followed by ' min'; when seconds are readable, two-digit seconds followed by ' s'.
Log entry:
3 h 40 min
